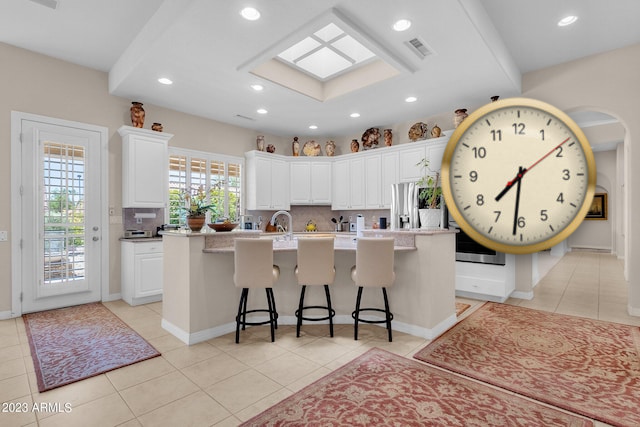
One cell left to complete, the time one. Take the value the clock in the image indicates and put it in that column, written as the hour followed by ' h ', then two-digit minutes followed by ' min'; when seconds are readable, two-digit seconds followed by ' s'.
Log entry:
7 h 31 min 09 s
